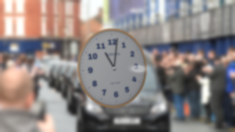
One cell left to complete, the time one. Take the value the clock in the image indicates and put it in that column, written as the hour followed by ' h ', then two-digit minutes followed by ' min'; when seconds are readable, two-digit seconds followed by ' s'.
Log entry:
11 h 02 min
